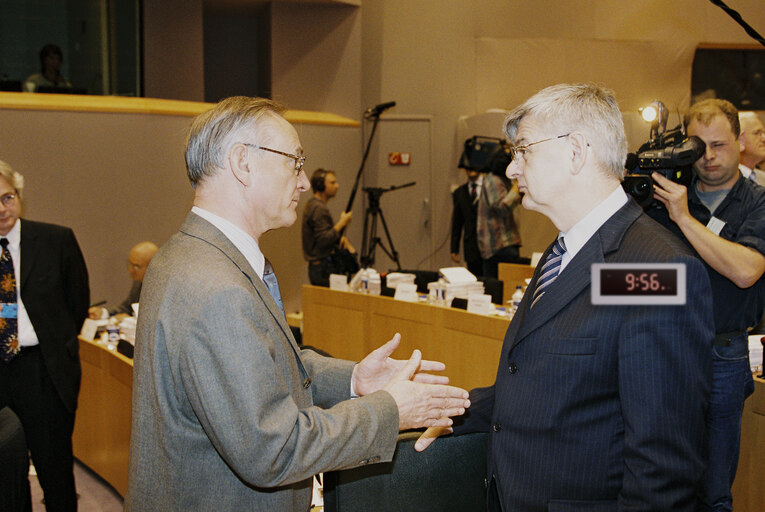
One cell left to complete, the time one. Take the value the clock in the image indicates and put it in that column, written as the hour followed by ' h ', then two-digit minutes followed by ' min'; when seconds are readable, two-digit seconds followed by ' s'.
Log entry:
9 h 56 min
